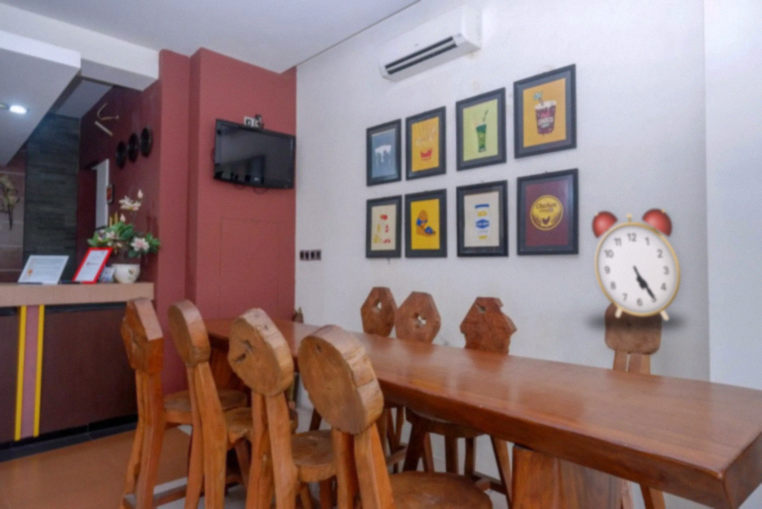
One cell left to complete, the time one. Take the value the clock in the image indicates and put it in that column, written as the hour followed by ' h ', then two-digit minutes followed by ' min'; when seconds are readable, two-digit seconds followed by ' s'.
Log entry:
5 h 25 min
